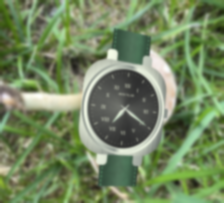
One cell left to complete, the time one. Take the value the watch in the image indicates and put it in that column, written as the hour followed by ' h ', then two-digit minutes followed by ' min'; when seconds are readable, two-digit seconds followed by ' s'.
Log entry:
7 h 20 min
